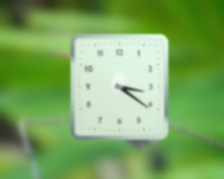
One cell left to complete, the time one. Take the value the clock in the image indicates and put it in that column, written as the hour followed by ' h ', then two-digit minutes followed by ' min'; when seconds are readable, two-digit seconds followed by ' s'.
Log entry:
3 h 21 min
